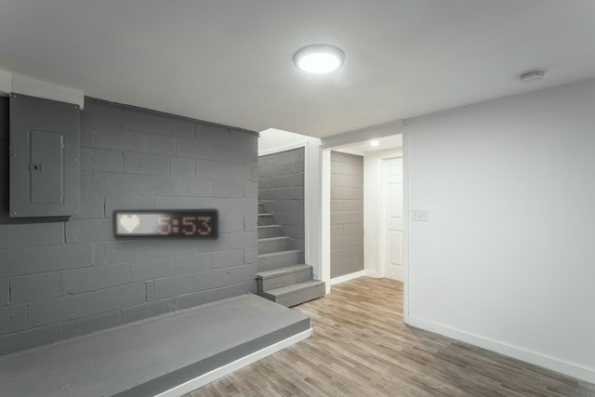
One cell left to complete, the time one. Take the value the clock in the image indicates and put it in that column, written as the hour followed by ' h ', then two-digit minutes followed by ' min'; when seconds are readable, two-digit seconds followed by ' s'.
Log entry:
5 h 53 min
